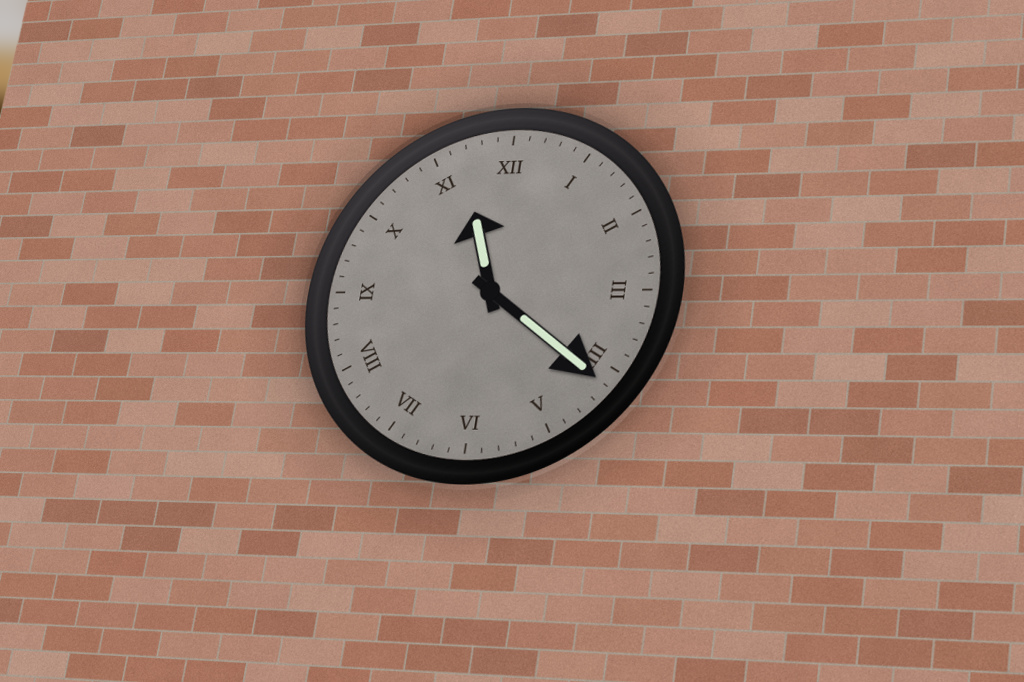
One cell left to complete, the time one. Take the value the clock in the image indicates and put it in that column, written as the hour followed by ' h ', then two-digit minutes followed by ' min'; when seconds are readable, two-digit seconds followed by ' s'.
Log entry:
11 h 21 min
